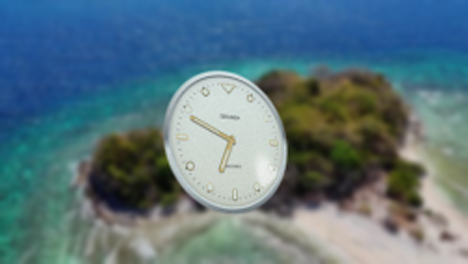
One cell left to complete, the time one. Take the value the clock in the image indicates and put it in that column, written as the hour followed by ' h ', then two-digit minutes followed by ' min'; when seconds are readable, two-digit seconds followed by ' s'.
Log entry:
6 h 49 min
